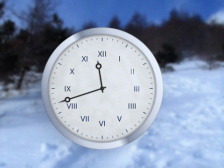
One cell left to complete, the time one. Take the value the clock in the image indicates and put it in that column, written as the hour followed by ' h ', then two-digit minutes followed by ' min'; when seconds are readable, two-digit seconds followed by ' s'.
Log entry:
11 h 42 min
